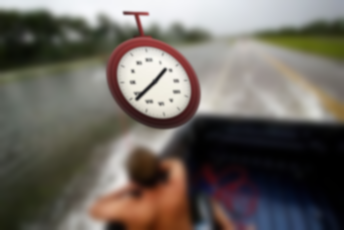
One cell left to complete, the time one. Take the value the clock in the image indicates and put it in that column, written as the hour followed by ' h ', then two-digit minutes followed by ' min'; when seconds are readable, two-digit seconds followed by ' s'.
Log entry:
1 h 39 min
